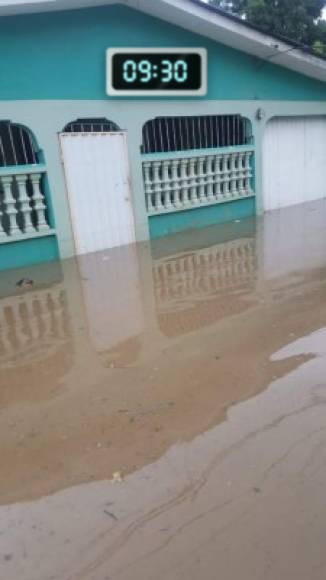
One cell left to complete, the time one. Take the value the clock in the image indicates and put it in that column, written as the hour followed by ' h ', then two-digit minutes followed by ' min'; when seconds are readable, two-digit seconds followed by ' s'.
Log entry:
9 h 30 min
